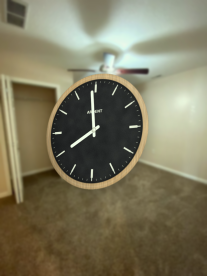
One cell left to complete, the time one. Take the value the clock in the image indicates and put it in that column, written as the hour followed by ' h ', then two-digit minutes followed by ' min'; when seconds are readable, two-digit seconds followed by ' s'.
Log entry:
7 h 59 min
